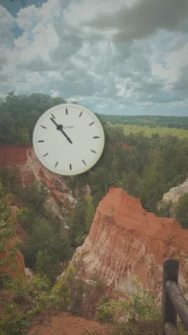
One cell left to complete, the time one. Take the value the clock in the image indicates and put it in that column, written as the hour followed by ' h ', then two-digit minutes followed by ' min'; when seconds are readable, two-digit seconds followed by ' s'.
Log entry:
10 h 54 min
